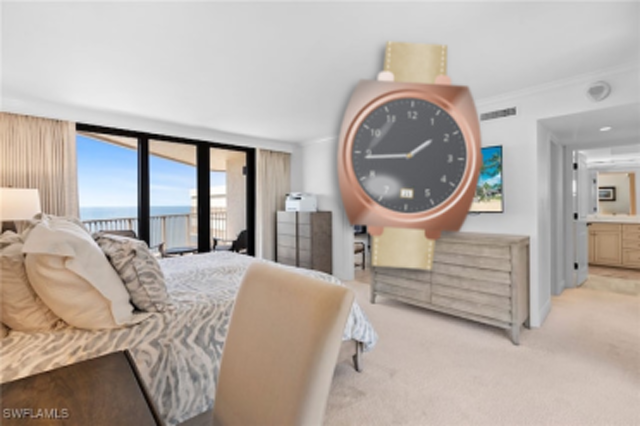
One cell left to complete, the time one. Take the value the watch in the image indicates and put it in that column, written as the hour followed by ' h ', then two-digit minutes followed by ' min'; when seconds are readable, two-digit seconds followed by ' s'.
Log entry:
1 h 44 min
